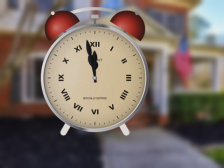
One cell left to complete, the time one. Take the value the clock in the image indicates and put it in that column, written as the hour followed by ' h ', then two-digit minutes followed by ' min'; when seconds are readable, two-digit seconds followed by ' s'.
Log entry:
11 h 58 min
